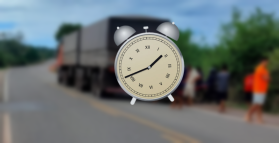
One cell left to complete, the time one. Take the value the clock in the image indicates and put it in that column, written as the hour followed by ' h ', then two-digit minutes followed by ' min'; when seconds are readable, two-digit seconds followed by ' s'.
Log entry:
1 h 42 min
